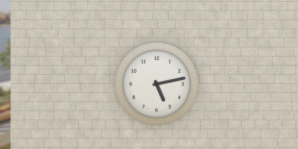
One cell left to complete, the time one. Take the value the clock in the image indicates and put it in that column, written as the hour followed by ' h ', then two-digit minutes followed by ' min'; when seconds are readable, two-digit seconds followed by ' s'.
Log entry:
5 h 13 min
